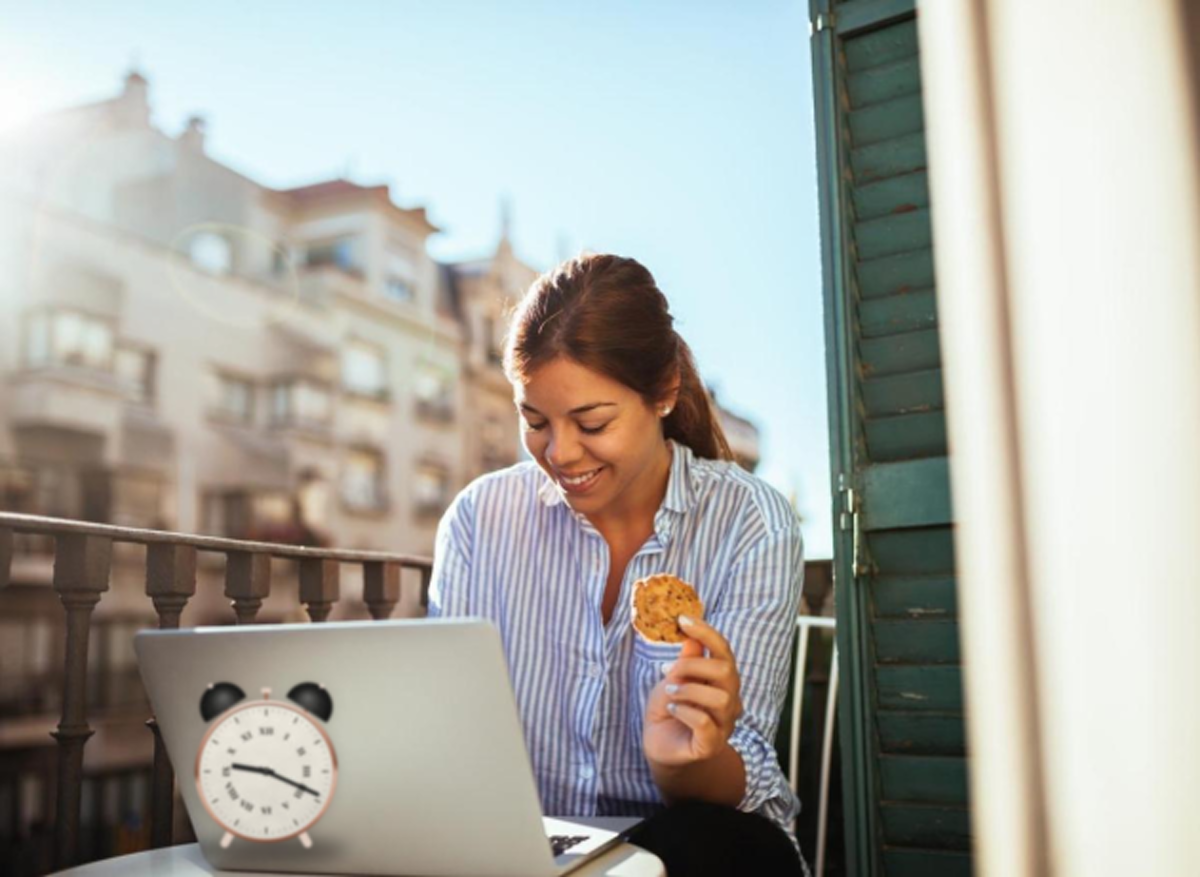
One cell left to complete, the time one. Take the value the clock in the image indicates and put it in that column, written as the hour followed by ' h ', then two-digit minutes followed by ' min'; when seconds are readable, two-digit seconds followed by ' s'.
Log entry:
9 h 19 min
